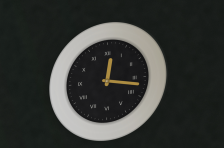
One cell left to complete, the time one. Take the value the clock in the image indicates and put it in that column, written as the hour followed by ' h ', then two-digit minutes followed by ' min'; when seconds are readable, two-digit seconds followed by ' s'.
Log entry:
12 h 17 min
